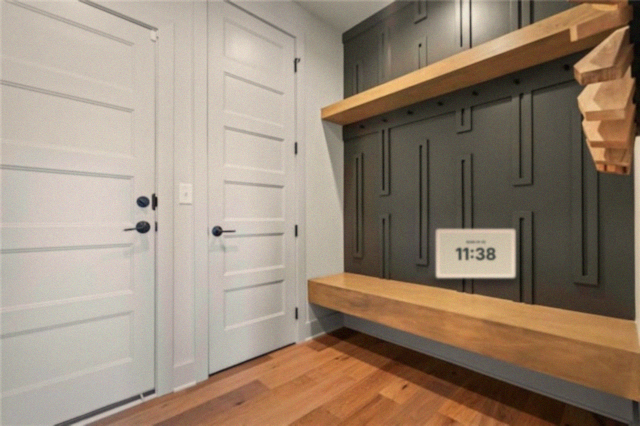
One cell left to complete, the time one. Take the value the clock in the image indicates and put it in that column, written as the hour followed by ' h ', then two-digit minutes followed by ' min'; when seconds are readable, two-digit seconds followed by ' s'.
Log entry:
11 h 38 min
